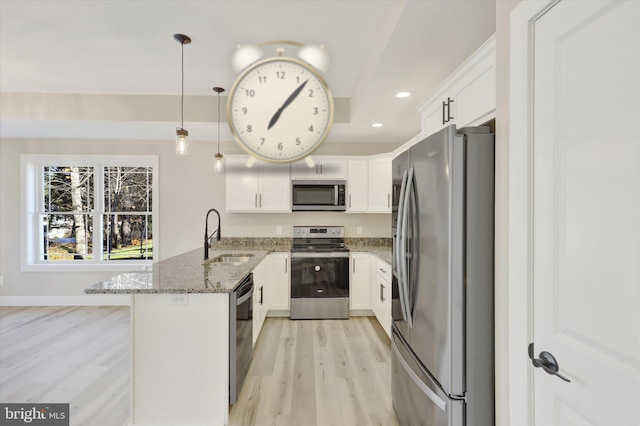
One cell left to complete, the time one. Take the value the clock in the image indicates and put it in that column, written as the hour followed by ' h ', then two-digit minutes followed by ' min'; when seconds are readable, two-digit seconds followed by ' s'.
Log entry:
7 h 07 min
